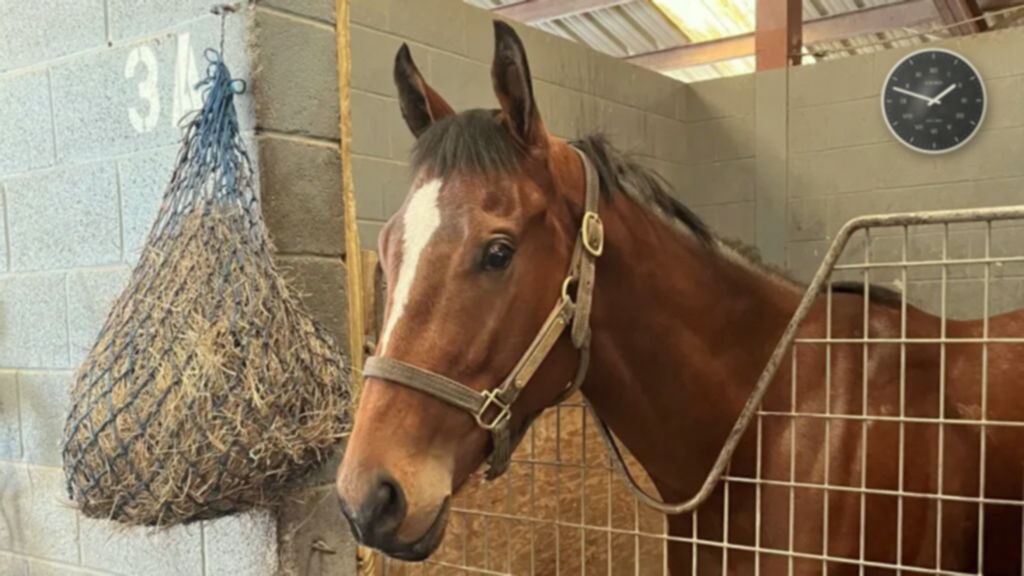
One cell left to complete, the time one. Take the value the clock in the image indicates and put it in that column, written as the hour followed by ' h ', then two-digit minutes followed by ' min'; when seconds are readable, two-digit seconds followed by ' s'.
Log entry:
1 h 48 min
